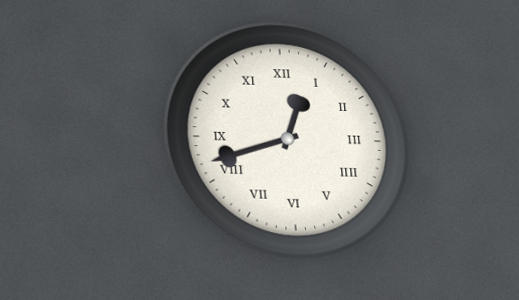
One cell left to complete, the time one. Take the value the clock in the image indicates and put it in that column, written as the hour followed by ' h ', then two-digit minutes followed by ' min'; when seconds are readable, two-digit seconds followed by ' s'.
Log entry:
12 h 42 min
